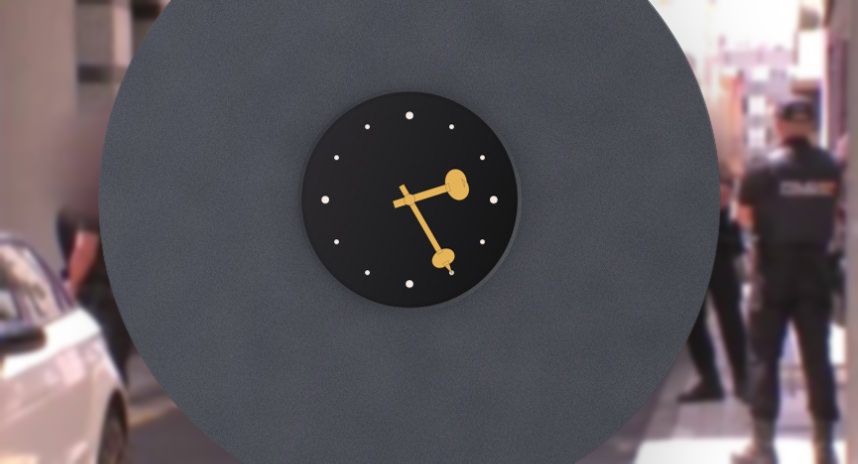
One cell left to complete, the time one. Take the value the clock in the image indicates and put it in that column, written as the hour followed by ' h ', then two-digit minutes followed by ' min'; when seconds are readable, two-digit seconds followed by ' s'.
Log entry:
2 h 25 min
